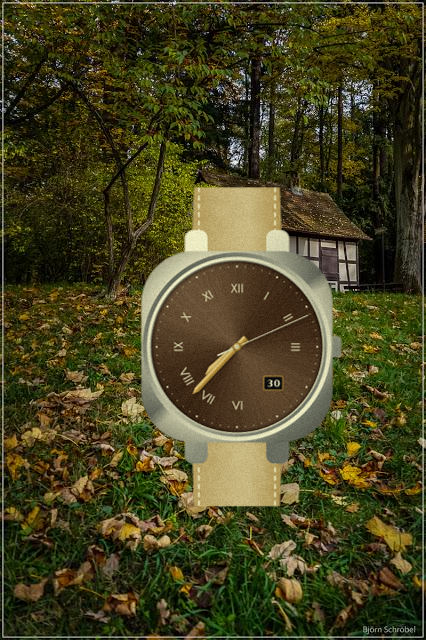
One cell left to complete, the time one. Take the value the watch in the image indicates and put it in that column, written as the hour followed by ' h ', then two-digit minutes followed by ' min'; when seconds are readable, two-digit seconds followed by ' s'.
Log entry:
7 h 37 min 11 s
